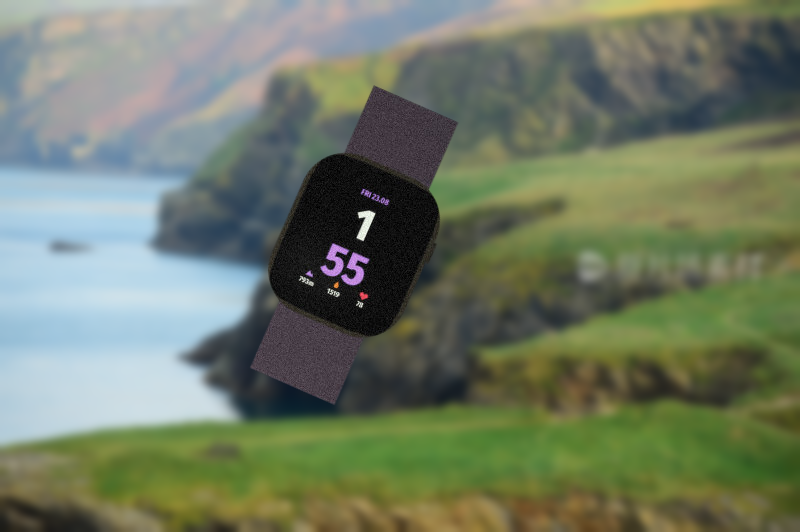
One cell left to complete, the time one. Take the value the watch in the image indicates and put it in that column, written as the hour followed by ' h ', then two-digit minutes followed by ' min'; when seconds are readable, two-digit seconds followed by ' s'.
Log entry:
1 h 55 min
